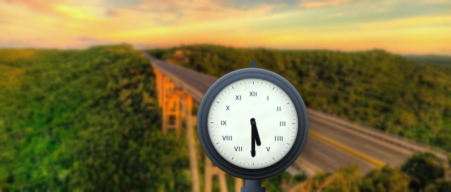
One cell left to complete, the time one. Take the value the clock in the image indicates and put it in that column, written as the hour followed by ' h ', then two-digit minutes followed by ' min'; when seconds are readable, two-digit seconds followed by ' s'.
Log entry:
5 h 30 min
